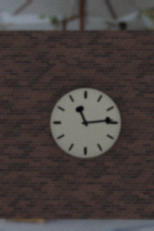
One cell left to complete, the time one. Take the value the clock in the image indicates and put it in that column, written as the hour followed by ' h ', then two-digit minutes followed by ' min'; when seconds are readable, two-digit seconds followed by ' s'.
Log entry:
11 h 14 min
